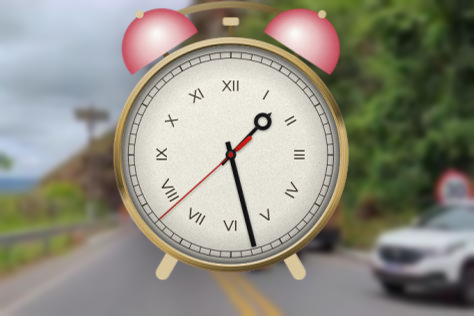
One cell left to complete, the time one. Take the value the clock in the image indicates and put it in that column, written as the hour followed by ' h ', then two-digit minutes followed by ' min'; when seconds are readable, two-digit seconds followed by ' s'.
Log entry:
1 h 27 min 38 s
